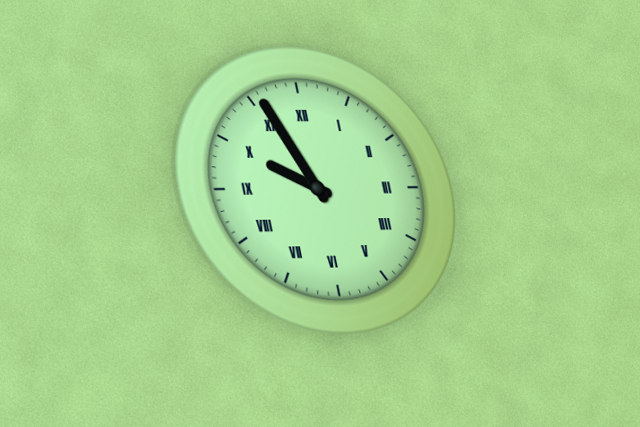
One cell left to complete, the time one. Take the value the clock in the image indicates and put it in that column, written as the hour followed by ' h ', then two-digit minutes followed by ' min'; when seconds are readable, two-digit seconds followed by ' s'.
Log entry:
9 h 56 min
